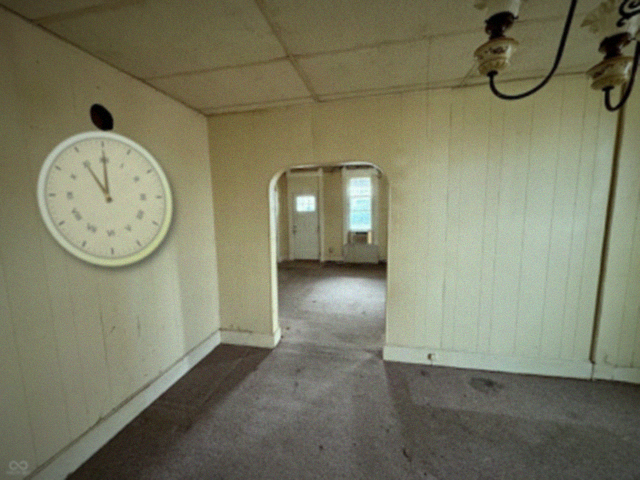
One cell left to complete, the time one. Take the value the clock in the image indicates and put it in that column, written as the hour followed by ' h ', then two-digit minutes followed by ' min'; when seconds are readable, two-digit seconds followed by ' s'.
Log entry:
11 h 00 min
